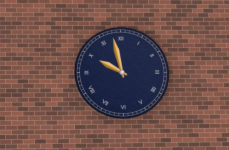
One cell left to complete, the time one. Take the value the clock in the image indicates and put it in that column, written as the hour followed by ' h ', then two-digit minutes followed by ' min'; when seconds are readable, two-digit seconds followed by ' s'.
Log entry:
9 h 58 min
